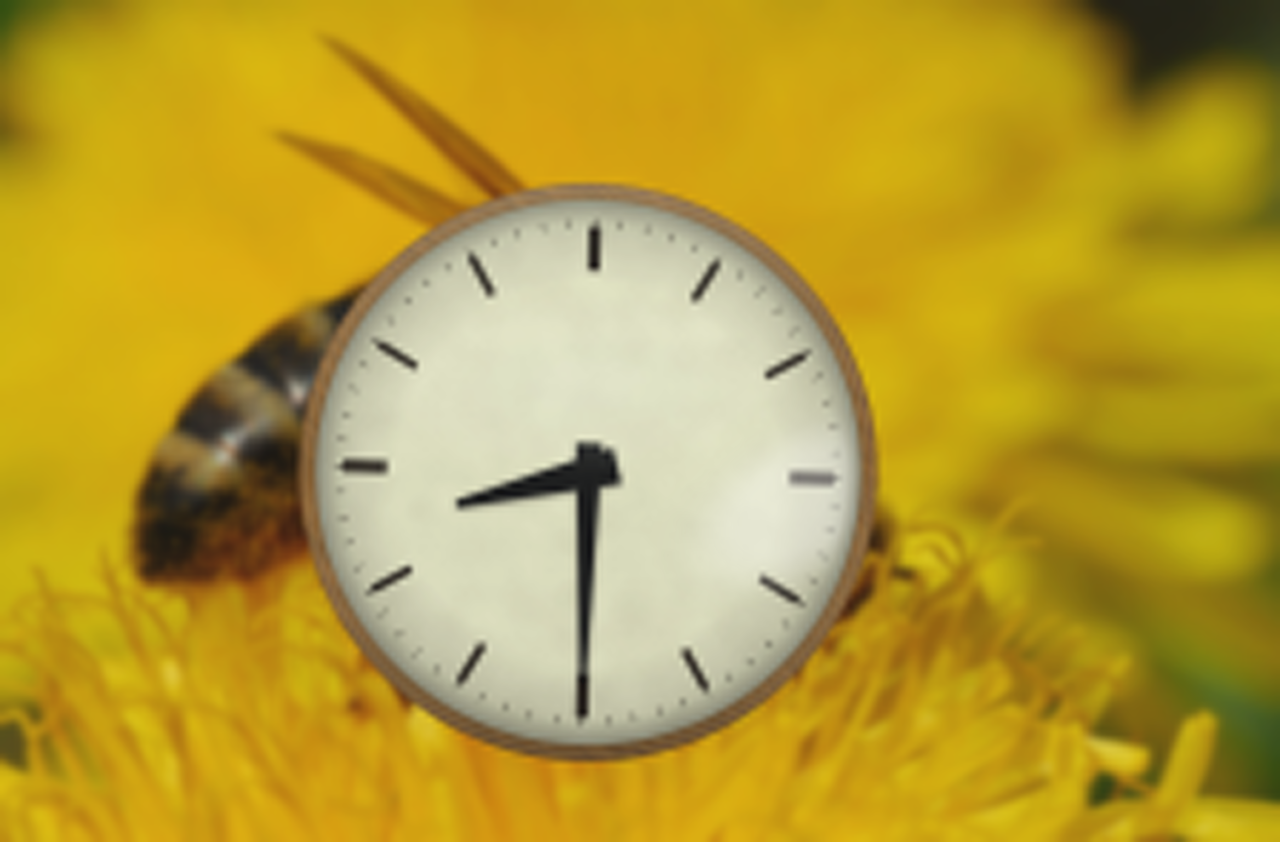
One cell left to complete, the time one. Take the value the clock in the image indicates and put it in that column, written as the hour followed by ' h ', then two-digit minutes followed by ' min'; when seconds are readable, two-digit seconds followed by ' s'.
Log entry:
8 h 30 min
